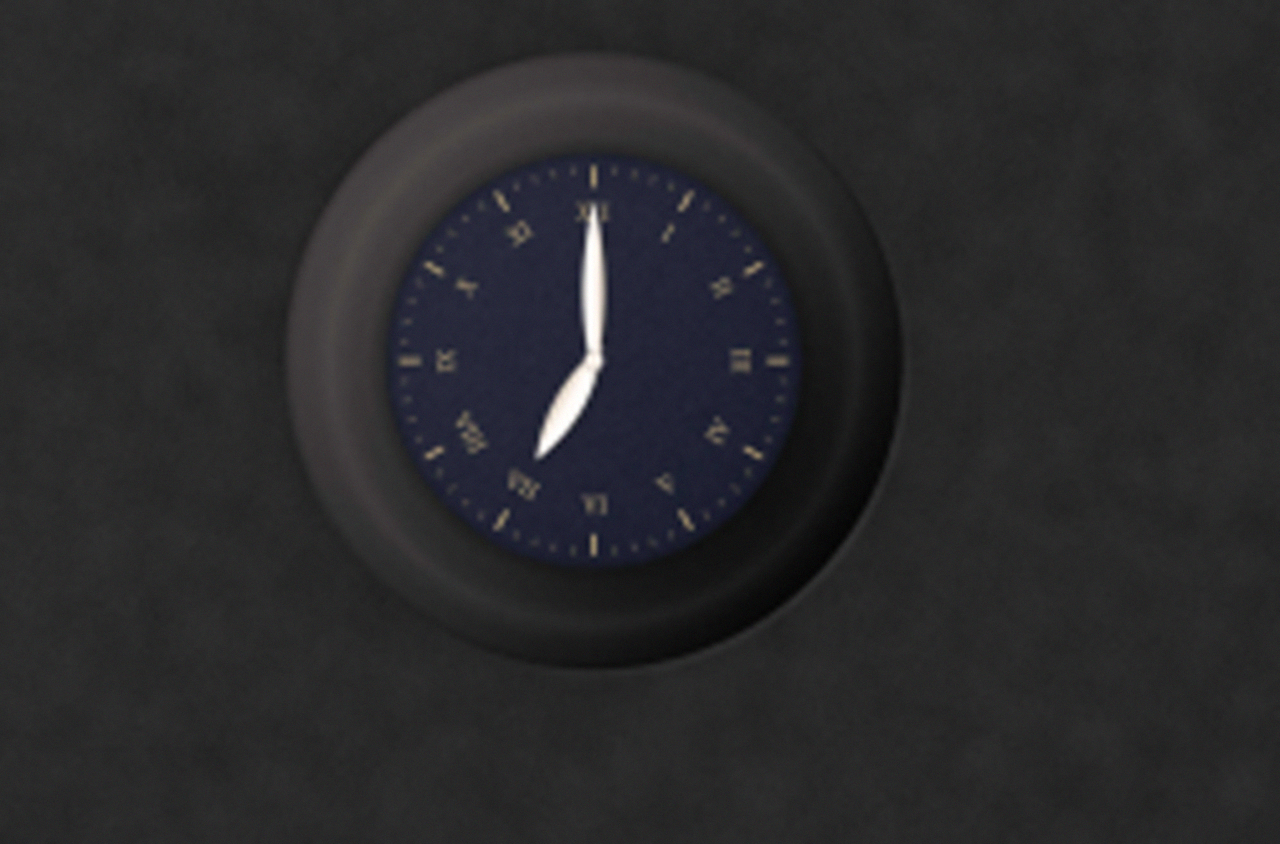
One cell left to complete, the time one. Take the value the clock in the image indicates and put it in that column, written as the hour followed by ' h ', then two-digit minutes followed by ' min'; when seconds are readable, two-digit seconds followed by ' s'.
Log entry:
7 h 00 min
